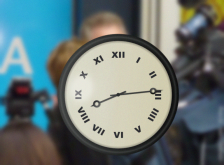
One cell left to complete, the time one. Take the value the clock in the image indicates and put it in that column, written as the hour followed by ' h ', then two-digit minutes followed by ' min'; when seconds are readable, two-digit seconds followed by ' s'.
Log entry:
8 h 14 min
